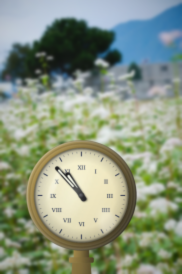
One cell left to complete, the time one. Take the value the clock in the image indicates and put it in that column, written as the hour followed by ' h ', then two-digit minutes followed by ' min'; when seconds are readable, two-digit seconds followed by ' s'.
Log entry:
10 h 53 min
